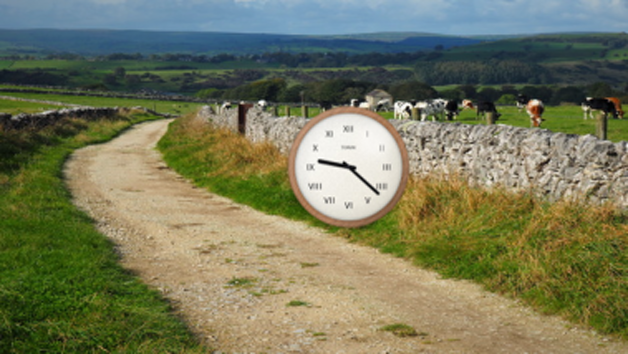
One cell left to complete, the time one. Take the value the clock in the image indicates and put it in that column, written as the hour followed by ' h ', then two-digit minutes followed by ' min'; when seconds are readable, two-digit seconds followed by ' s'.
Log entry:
9 h 22 min
